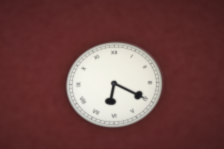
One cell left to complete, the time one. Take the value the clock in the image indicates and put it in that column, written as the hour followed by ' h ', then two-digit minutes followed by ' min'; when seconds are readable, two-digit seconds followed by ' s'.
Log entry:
6 h 20 min
